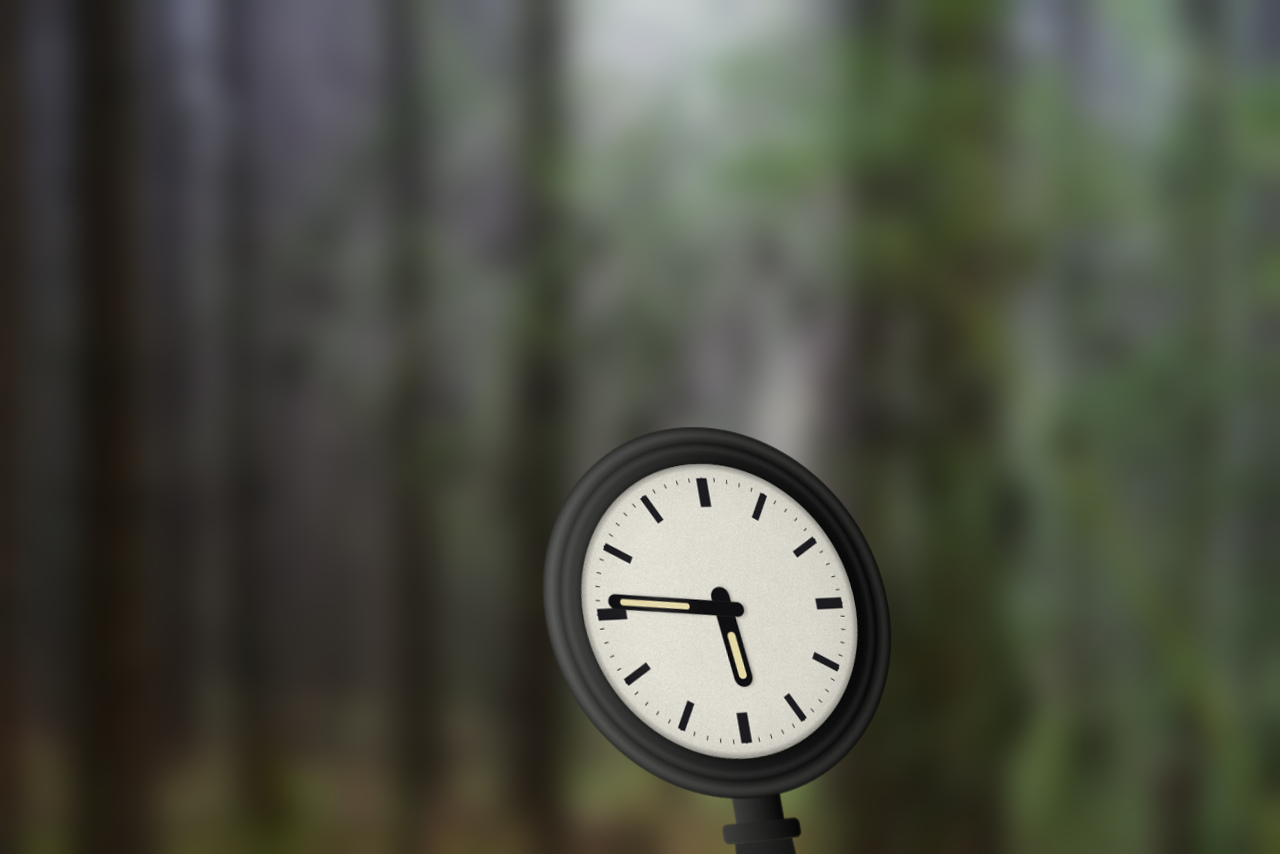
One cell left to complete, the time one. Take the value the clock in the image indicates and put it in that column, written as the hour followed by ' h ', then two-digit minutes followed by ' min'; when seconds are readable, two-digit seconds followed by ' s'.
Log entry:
5 h 46 min
